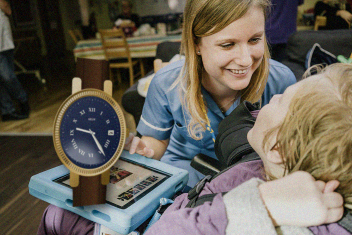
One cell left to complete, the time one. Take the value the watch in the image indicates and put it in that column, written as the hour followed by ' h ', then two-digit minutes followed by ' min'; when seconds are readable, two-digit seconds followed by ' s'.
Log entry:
9 h 24 min
